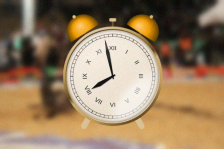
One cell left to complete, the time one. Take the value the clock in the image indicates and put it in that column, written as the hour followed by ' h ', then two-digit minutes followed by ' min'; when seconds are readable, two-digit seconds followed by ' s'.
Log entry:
7 h 58 min
